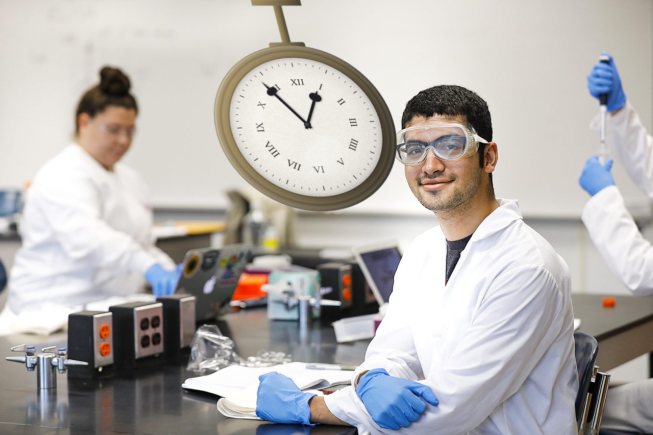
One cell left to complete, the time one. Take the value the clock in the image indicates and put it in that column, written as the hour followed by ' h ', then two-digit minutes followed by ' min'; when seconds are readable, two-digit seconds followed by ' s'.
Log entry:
12 h 54 min
